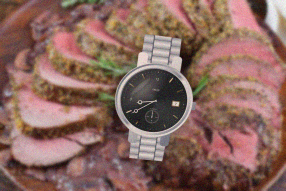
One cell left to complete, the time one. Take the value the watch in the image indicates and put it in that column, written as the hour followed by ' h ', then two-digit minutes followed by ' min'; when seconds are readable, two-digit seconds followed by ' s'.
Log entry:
8 h 39 min
